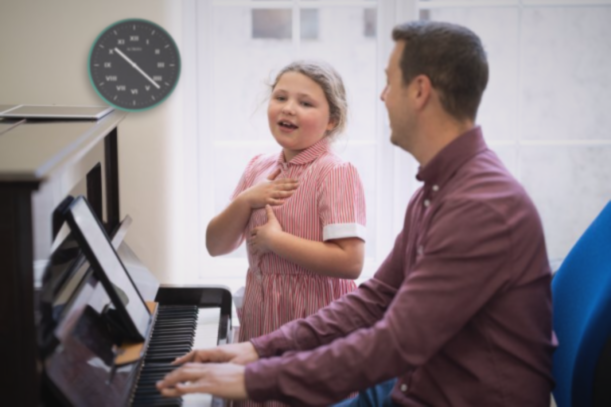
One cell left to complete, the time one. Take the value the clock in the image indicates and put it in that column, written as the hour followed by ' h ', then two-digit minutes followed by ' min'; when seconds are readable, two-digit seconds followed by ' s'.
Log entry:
10 h 22 min
